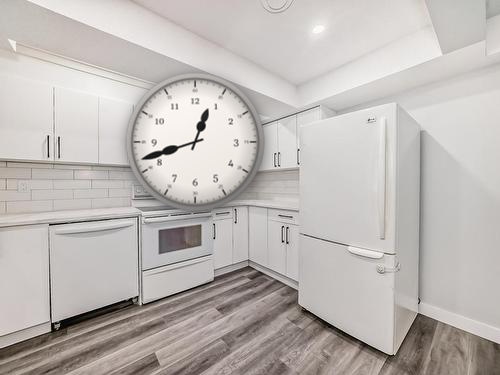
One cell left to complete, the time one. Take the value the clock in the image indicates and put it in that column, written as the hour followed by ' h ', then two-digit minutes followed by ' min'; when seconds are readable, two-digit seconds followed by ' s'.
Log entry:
12 h 42 min
